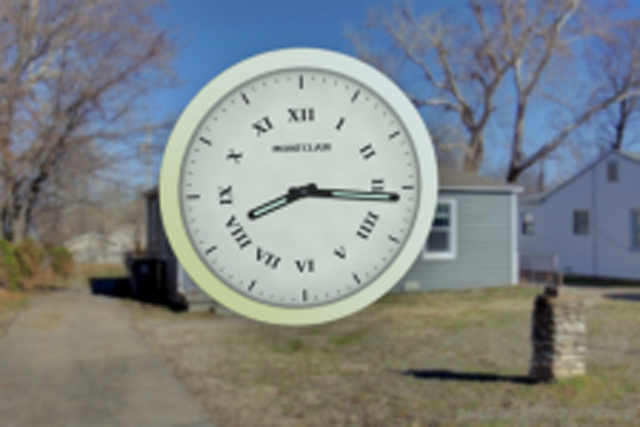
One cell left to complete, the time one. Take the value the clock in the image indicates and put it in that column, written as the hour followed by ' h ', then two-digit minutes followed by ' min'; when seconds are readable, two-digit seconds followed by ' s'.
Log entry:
8 h 16 min
